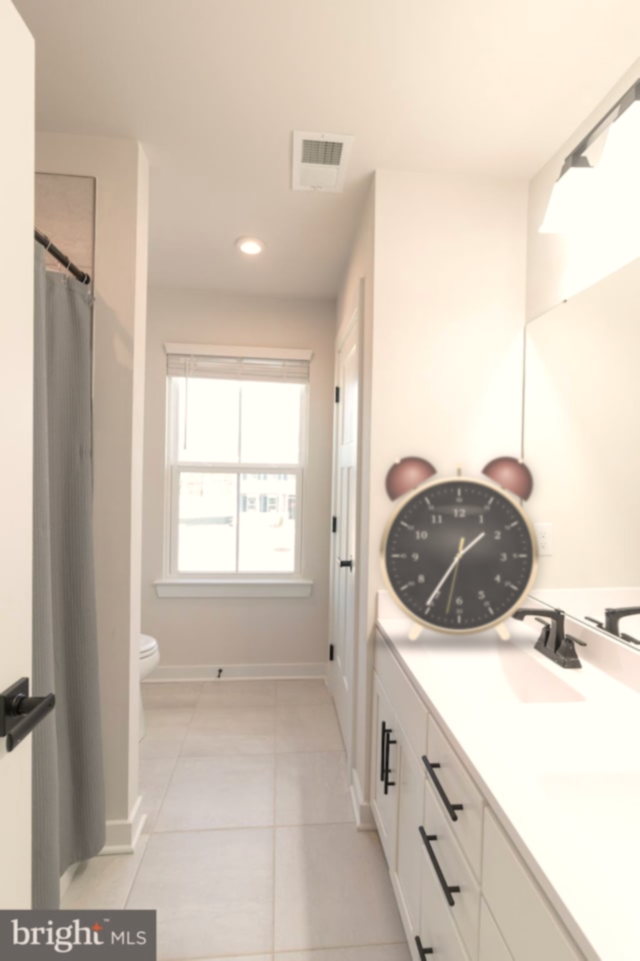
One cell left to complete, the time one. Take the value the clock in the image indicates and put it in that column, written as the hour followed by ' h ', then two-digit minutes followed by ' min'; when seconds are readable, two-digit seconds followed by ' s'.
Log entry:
1 h 35 min 32 s
